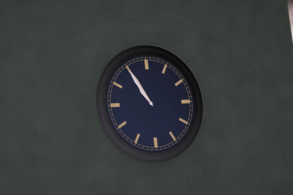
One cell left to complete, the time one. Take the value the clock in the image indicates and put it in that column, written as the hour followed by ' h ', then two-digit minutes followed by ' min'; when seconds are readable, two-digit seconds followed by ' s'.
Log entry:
10 h 55 min
